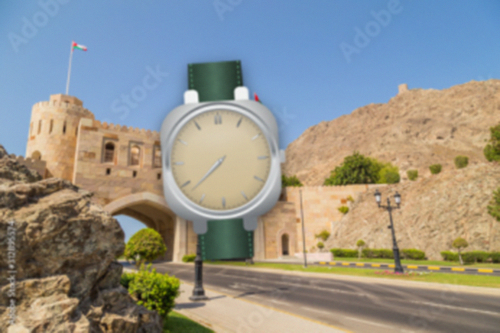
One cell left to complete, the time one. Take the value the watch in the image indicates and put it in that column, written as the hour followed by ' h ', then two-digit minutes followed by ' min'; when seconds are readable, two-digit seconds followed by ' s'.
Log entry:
7 h 38 min
